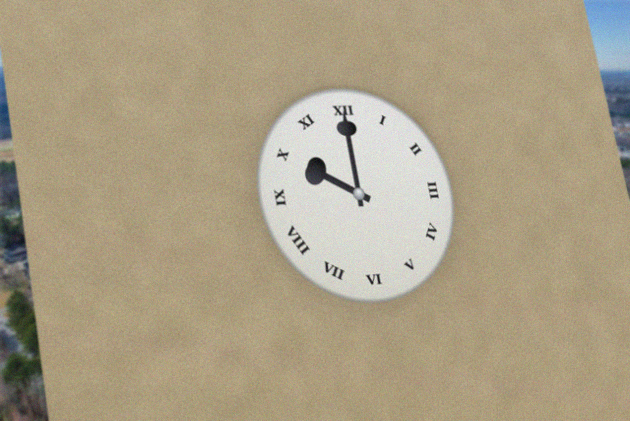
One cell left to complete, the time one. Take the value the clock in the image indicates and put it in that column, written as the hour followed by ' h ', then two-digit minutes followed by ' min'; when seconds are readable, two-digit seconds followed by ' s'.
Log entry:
10 h 00 min
